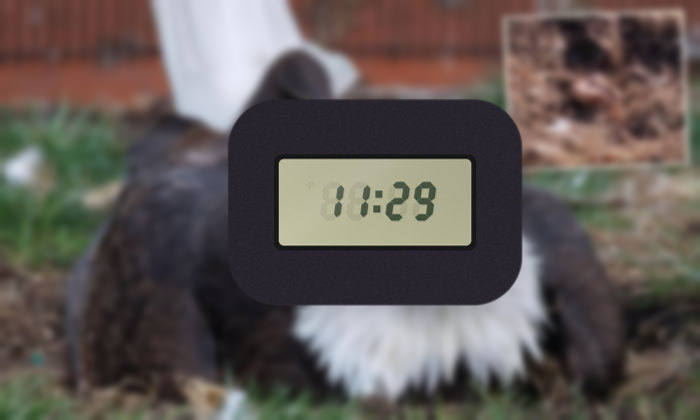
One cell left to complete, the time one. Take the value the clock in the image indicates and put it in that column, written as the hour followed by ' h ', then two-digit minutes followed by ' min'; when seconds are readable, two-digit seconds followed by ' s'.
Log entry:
11 h 29 min
